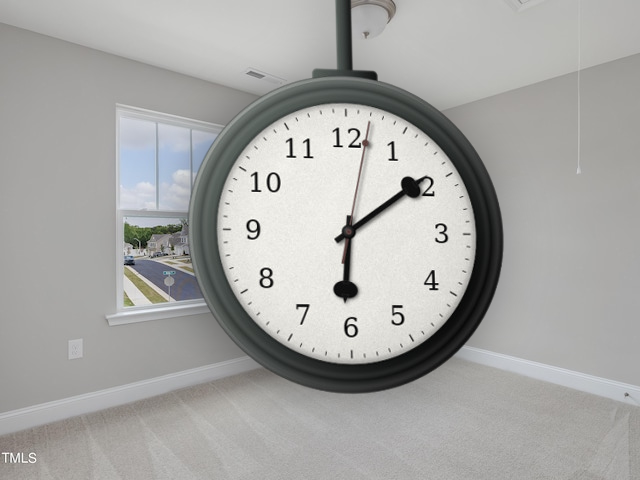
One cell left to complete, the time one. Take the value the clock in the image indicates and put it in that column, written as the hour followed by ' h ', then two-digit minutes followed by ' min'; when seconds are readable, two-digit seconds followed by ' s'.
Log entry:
6 h 09 min 02 s
